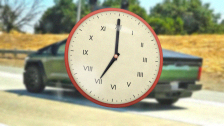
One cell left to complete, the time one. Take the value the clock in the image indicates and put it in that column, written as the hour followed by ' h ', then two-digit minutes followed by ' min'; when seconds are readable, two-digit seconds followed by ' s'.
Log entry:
7 h 00 min
